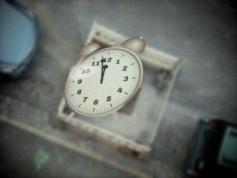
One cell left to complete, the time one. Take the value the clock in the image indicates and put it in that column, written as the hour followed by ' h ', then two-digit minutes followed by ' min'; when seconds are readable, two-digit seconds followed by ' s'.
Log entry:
11 h 58 min
